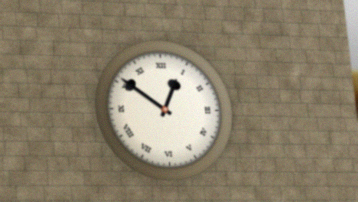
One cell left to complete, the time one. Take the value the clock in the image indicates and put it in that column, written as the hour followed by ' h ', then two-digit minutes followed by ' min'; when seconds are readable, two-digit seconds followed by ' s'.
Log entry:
12 h 51 min
